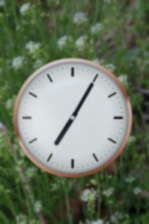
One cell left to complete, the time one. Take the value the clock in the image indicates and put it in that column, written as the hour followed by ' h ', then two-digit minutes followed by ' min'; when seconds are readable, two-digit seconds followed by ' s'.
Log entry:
7 h 05 min
